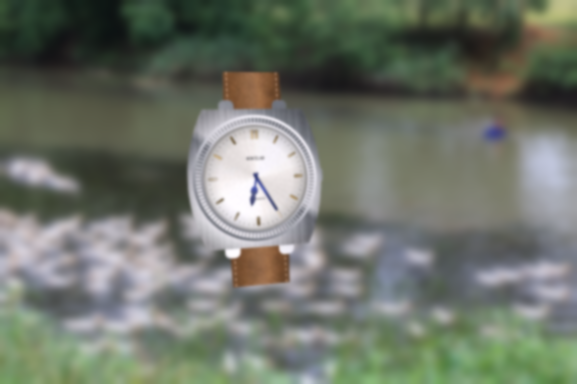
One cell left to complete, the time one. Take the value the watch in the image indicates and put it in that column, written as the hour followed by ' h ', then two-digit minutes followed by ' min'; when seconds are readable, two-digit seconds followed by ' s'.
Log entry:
6 h 25 min
